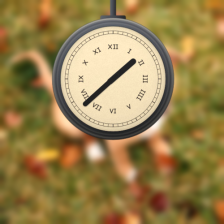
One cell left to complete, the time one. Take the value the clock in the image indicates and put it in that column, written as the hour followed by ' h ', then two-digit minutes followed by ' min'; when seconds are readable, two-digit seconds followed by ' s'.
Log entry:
1 h 38 min
